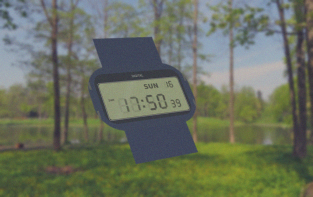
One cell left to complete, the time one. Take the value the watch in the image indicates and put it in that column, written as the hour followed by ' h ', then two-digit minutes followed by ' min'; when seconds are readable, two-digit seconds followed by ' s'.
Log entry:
17 h 50 min 39 s
